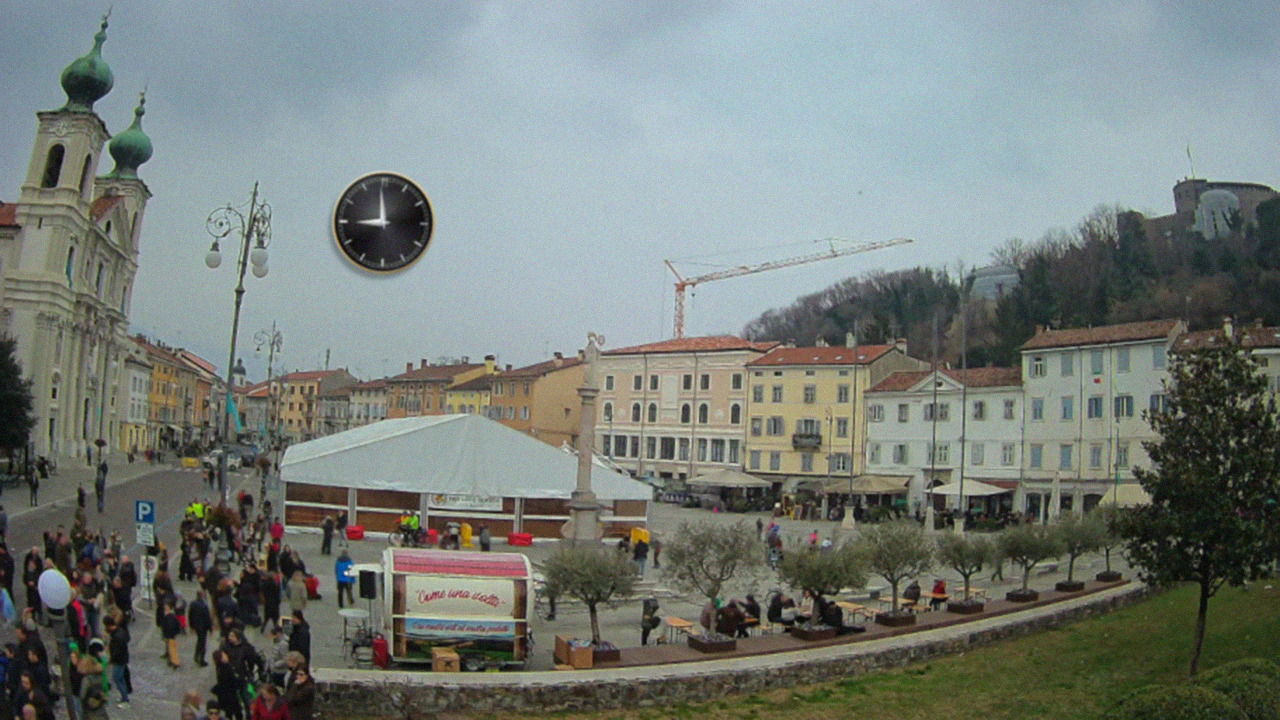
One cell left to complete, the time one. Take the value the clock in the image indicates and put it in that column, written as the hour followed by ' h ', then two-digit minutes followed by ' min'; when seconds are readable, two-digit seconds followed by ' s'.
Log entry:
8 h 59 min
